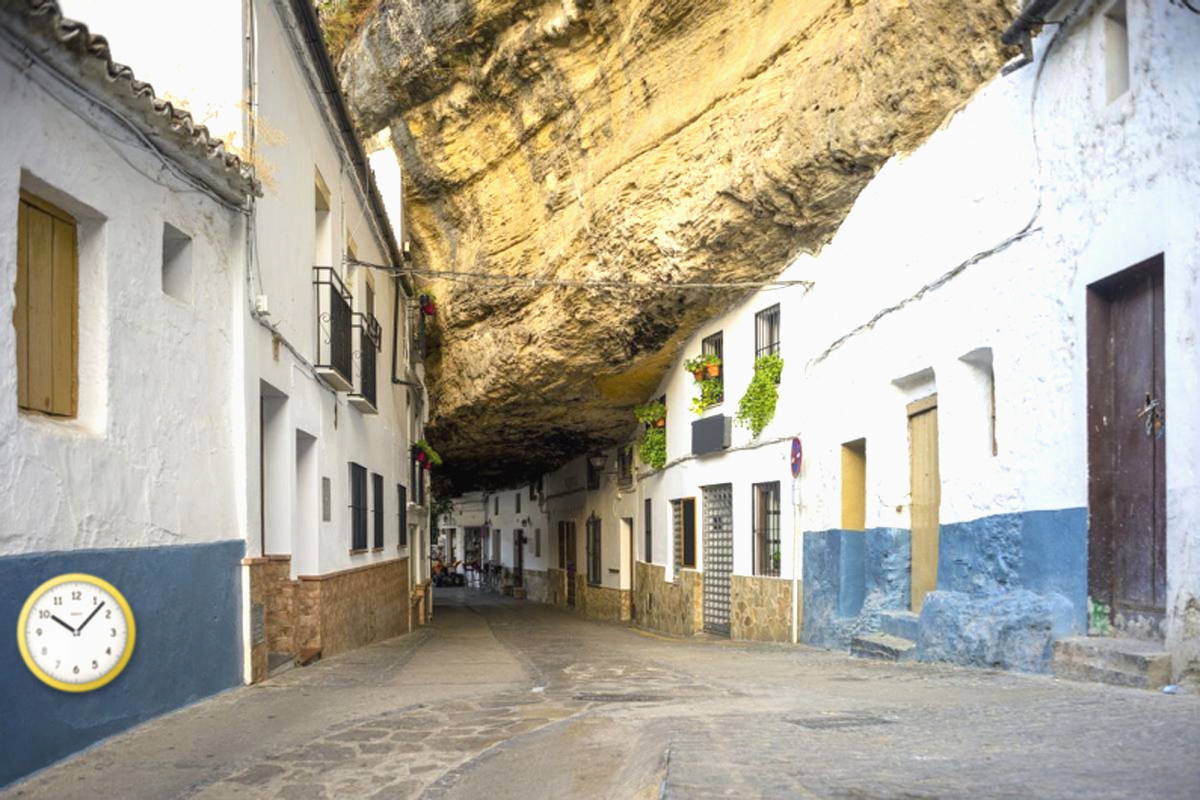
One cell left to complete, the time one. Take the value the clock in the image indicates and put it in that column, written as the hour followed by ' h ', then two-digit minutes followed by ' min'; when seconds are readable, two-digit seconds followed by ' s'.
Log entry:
10 h 07 min
